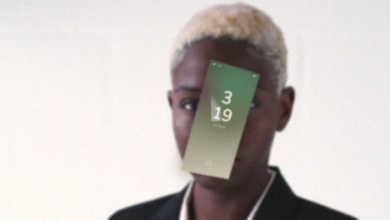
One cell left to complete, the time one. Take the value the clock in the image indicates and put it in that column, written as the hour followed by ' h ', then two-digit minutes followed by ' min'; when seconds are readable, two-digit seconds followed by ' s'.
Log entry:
3 h 19 min
